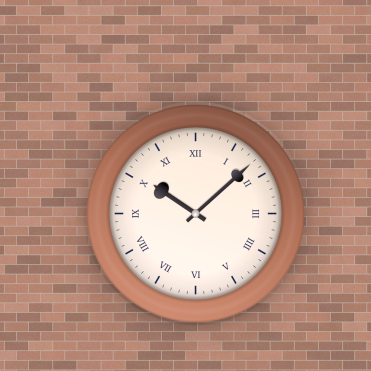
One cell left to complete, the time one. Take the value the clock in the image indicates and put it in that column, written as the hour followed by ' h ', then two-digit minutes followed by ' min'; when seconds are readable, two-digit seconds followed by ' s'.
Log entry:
10 h 08 min
